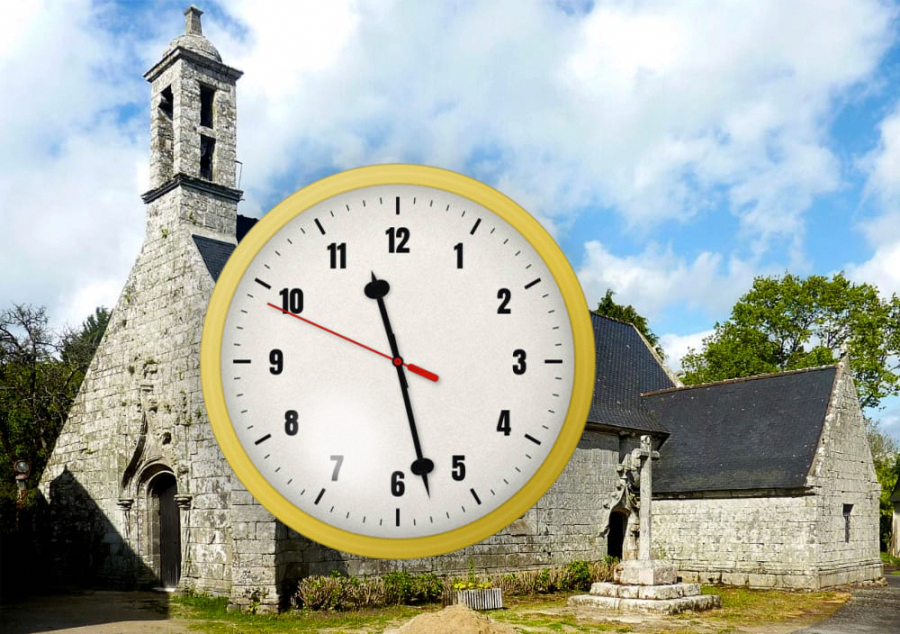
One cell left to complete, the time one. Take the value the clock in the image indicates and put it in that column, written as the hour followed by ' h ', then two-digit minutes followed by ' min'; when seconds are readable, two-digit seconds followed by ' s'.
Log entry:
11 h 27 min 49 s
